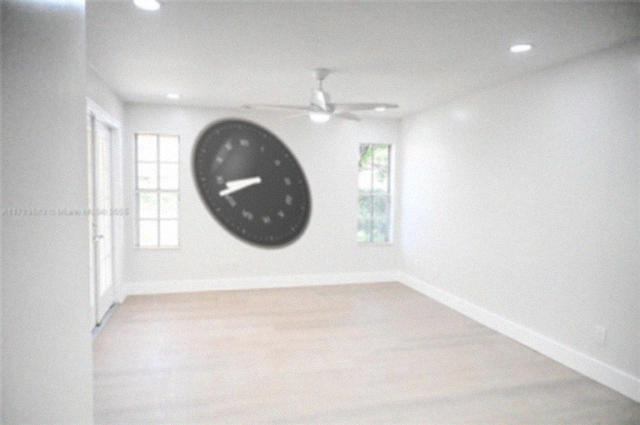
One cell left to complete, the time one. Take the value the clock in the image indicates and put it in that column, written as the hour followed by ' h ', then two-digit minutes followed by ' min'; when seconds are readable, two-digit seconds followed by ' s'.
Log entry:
8 h 42 min
